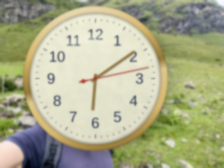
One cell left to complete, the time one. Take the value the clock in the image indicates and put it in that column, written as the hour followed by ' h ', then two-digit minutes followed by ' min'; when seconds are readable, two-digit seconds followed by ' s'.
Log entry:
6 h 09 min 13 s
